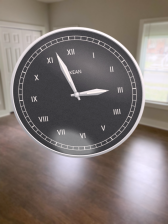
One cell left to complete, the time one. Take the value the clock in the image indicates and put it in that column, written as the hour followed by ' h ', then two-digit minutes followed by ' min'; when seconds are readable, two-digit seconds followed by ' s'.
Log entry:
2 h 57 min
